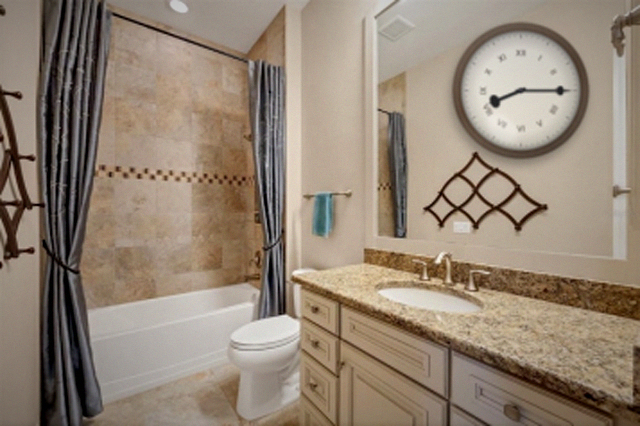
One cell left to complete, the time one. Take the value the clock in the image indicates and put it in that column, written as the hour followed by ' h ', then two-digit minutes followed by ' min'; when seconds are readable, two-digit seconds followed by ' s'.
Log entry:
8 h 15 min
